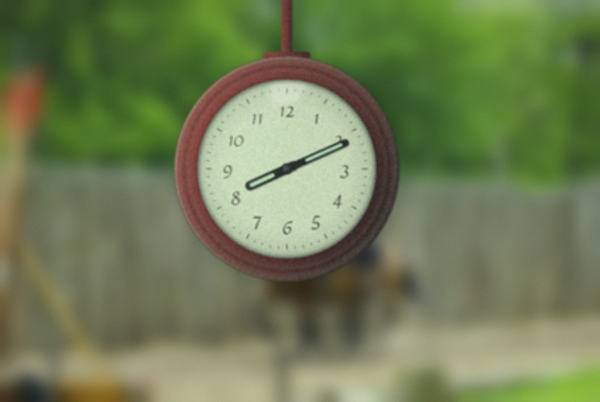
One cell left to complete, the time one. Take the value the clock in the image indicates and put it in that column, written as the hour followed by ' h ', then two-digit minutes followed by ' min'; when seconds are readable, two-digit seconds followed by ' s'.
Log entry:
8 h 11 min
